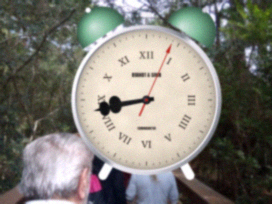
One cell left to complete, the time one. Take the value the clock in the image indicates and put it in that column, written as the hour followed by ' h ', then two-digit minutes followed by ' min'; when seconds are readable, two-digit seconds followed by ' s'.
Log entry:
8 h 43 min 04 s
